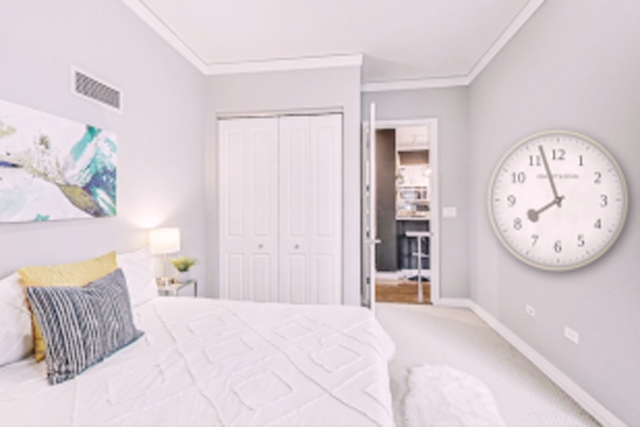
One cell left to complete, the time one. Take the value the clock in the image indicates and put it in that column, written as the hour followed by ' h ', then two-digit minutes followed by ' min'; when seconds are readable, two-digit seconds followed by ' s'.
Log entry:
7 h 57 min
